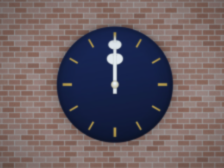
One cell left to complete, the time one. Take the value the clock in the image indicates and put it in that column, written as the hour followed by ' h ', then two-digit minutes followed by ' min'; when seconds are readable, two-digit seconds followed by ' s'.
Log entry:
12 h 00 min
